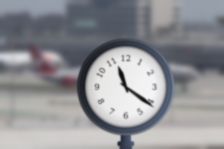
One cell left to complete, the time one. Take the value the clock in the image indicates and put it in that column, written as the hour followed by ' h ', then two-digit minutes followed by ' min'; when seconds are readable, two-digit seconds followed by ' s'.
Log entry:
11 h 21 min
